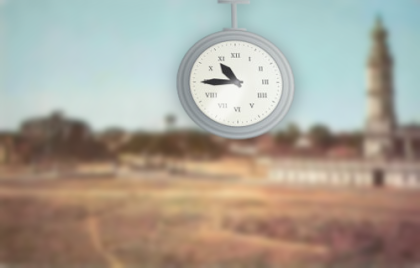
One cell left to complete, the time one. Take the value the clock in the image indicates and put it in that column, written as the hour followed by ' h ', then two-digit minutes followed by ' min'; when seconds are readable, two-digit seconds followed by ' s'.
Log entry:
10 h 45 min
